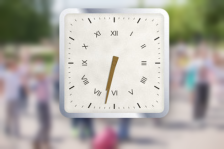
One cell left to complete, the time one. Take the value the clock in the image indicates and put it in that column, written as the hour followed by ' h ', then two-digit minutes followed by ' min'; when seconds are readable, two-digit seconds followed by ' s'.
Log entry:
6 h 32 min
